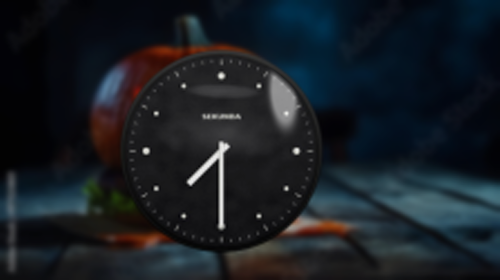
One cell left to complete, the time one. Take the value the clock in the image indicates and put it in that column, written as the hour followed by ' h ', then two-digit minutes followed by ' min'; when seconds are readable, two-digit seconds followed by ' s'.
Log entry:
7 h 30 min
